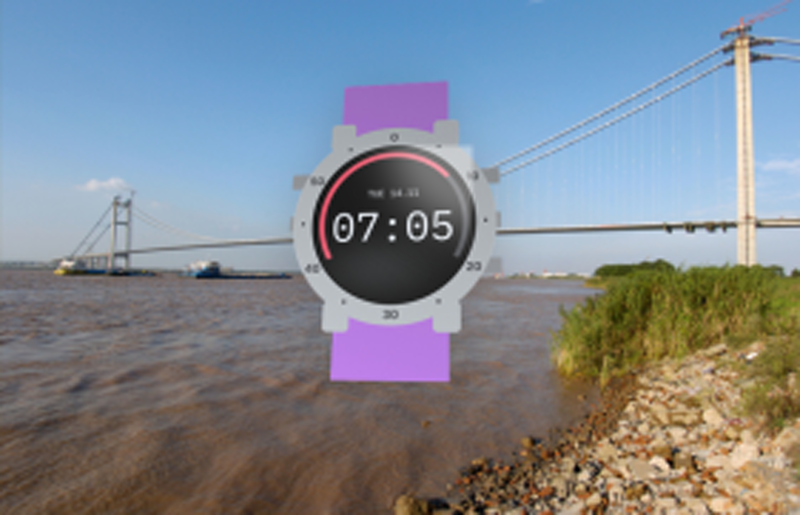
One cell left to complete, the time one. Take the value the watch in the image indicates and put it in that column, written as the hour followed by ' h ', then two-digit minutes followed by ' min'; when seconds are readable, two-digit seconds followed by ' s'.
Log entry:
7 h 05 min
